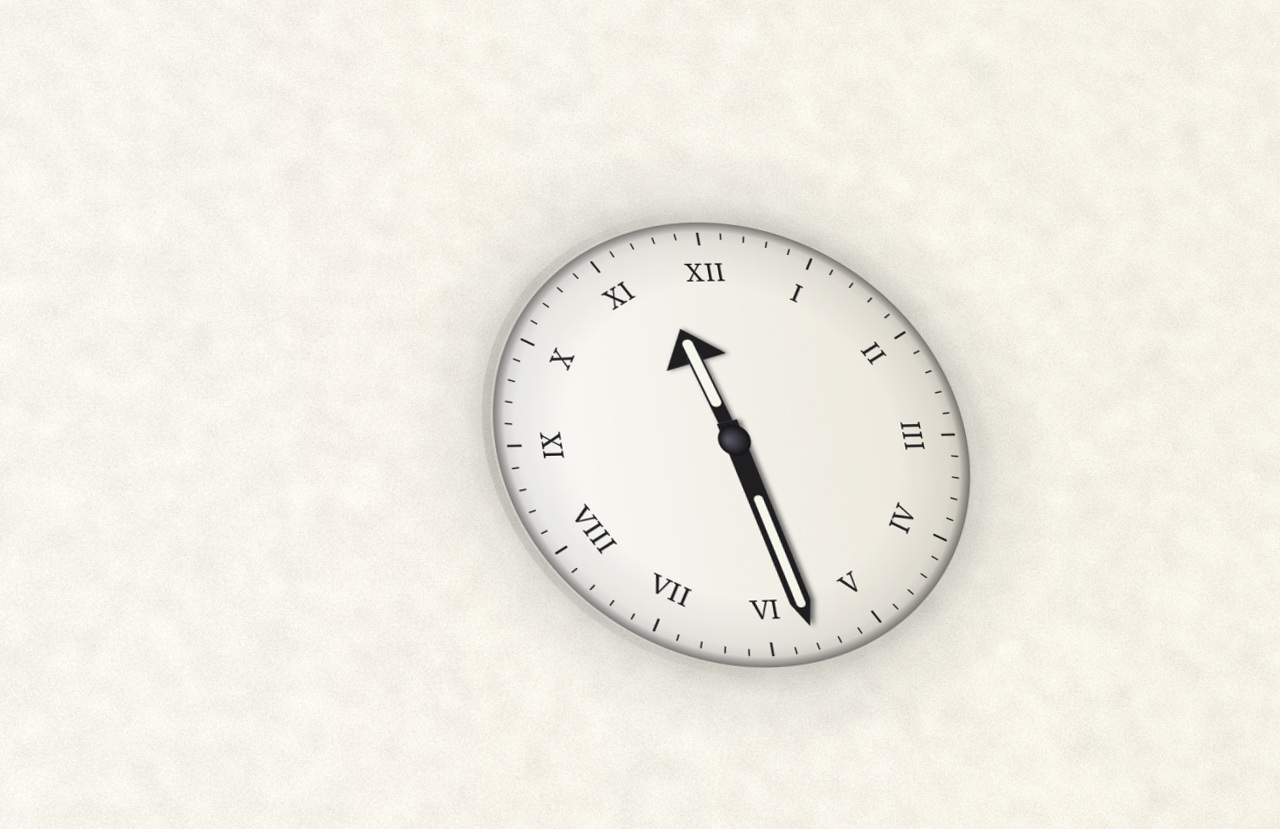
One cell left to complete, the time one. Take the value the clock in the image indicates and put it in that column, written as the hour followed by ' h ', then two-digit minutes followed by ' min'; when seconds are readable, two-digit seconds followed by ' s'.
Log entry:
11 h 28 min
